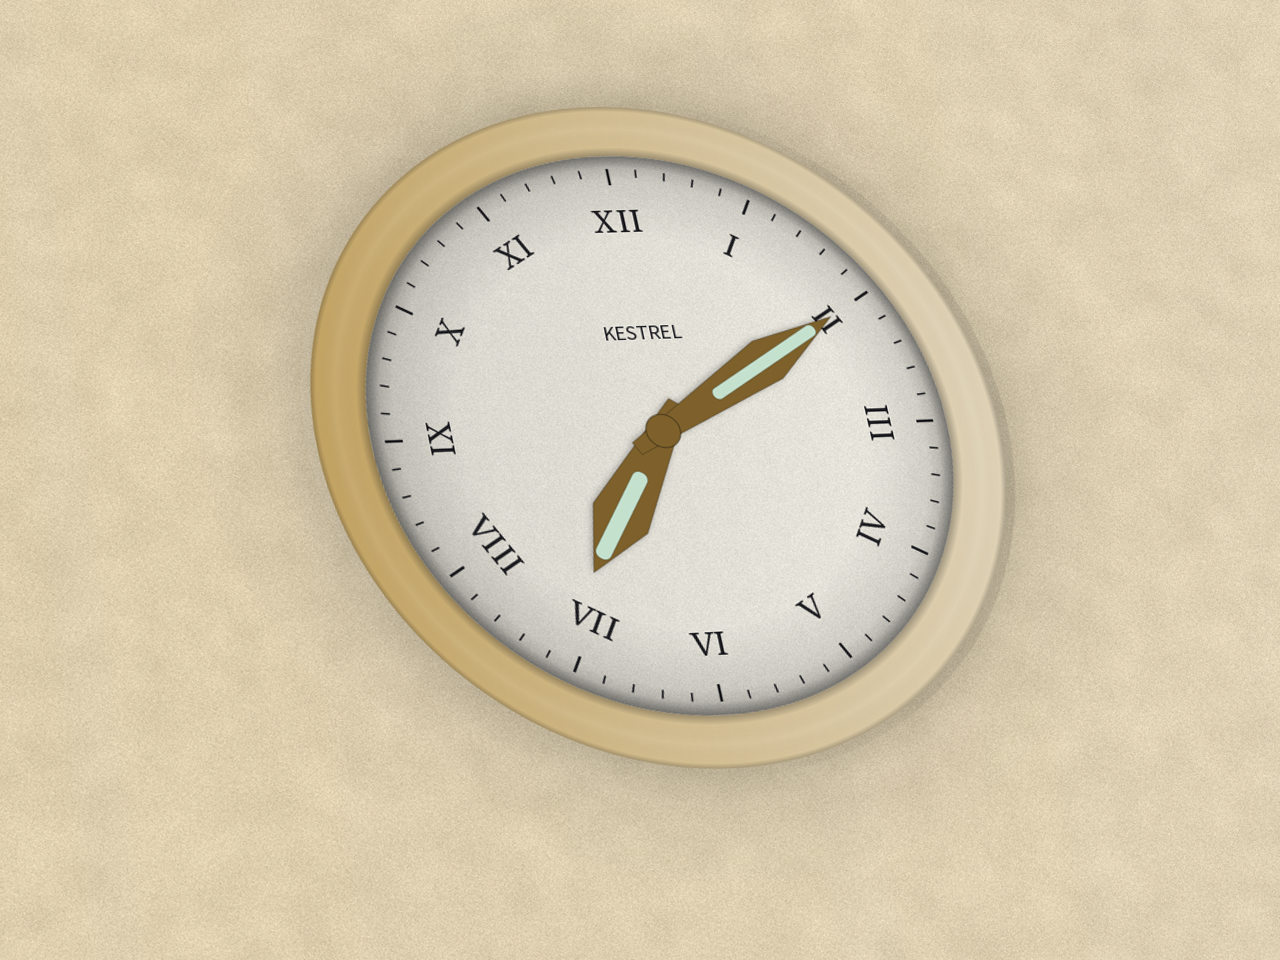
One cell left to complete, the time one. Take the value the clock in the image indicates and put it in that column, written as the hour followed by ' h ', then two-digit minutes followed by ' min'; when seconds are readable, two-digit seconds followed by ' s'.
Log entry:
7 h 10 min
